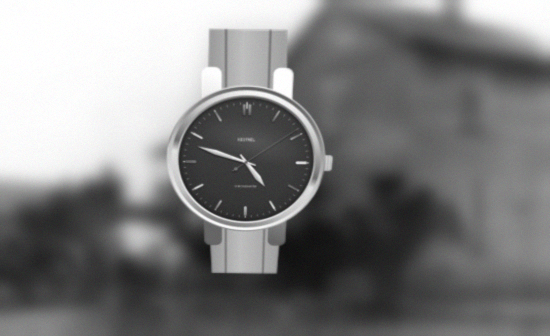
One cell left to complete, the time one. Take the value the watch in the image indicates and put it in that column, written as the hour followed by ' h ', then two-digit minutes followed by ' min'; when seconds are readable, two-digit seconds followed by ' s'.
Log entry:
4 h 48 min 09 s
